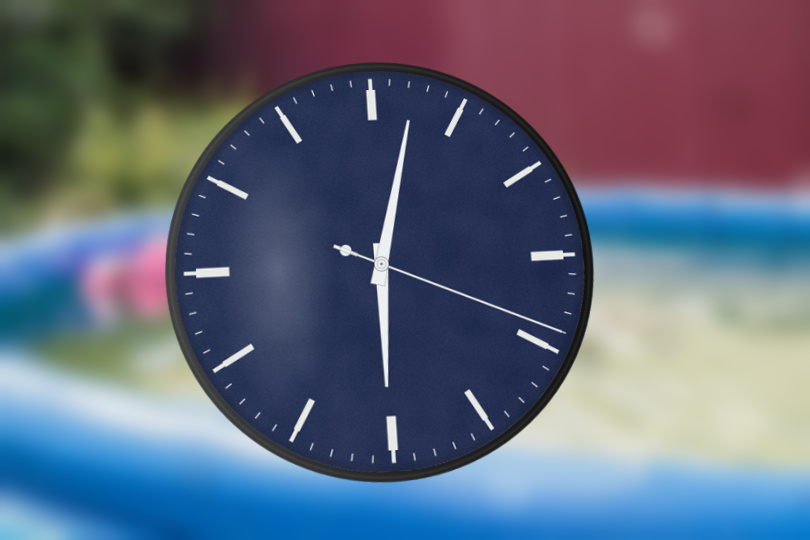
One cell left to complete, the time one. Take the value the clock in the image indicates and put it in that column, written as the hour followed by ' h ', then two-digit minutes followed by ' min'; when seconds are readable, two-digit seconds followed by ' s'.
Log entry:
6 h 02 min 19 s
